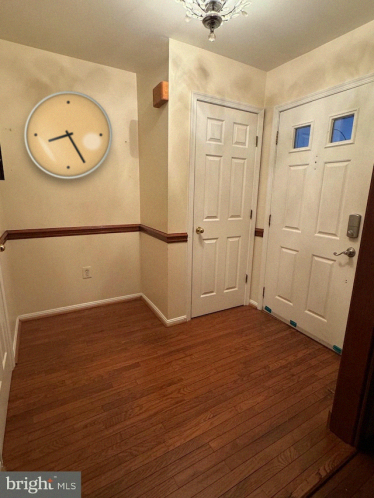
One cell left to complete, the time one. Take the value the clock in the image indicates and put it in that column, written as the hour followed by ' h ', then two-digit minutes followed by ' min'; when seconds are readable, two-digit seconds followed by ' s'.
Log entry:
8 h 25 min
